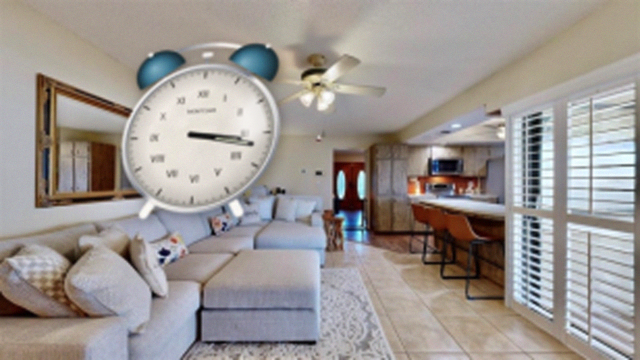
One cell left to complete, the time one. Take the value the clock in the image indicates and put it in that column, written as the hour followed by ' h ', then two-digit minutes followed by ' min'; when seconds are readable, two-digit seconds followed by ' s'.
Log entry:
3 h 17 min
